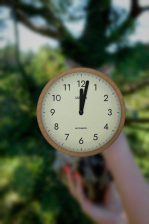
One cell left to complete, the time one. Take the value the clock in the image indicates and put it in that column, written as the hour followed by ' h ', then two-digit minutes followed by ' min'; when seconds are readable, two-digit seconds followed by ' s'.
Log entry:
12 h 02 min
